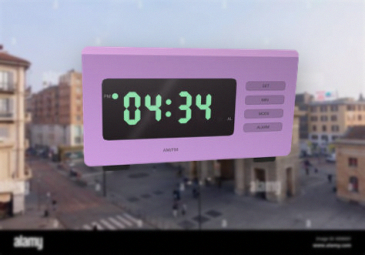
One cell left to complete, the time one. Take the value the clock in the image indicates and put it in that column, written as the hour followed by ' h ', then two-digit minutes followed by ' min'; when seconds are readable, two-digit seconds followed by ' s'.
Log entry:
4 h 34 min
